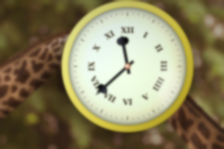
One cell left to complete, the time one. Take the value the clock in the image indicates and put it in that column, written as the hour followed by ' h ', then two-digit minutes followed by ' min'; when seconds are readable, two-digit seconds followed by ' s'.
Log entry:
11 h 38 min
